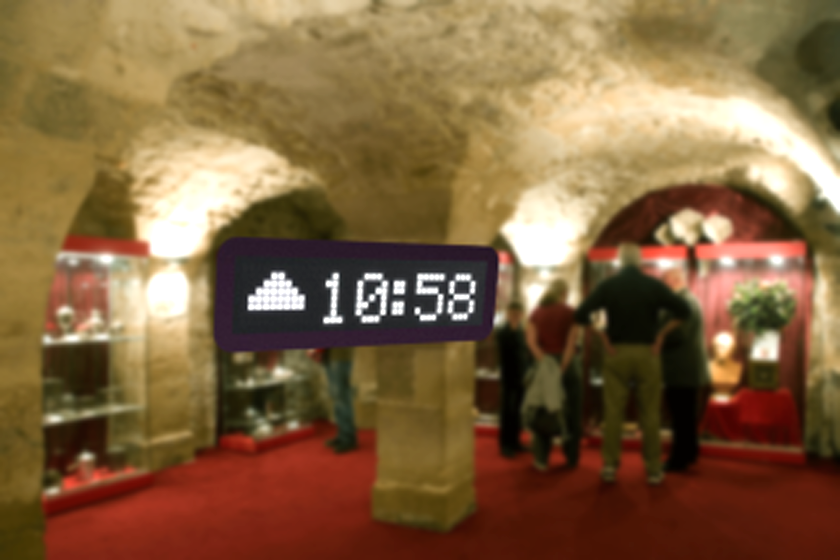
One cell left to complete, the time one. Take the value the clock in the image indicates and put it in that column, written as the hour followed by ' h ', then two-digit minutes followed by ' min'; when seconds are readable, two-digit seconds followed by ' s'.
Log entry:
10 h 58 min
